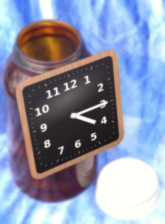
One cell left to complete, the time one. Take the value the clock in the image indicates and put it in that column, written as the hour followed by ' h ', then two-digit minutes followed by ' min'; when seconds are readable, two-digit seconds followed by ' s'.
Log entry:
4 h 15 min
